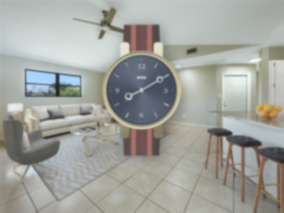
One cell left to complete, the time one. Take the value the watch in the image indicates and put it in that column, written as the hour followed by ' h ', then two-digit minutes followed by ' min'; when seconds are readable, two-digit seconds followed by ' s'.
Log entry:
8 h 10 min
